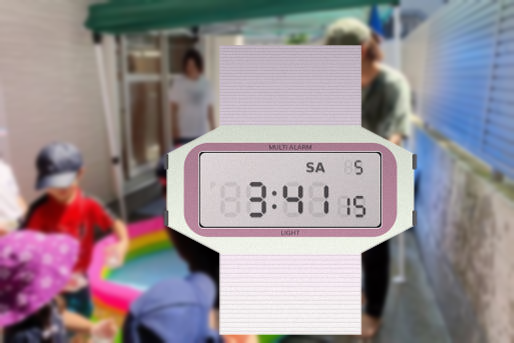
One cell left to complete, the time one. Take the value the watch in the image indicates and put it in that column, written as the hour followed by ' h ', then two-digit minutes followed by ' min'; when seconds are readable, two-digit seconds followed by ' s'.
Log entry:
3 h 41 min 15 s
